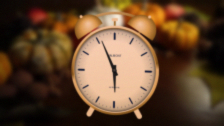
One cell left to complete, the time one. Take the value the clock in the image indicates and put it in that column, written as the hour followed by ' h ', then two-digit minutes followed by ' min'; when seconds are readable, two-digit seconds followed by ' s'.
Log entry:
5 h 56 min
